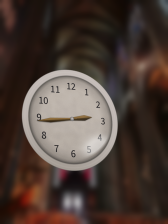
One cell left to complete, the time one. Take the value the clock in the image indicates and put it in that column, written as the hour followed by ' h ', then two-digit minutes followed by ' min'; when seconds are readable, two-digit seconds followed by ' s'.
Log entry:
2 h 44 min
